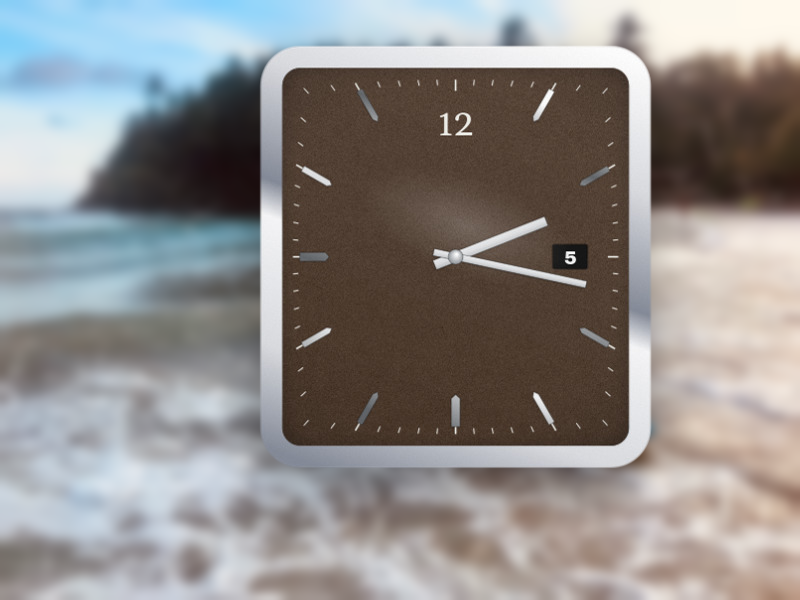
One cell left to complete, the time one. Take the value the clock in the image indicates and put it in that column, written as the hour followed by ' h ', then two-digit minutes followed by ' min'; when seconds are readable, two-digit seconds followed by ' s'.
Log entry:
2 h 17 min
